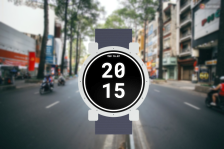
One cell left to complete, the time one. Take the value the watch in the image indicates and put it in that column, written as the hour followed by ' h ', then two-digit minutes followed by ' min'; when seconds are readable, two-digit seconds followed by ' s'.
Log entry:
20 h 15 min
